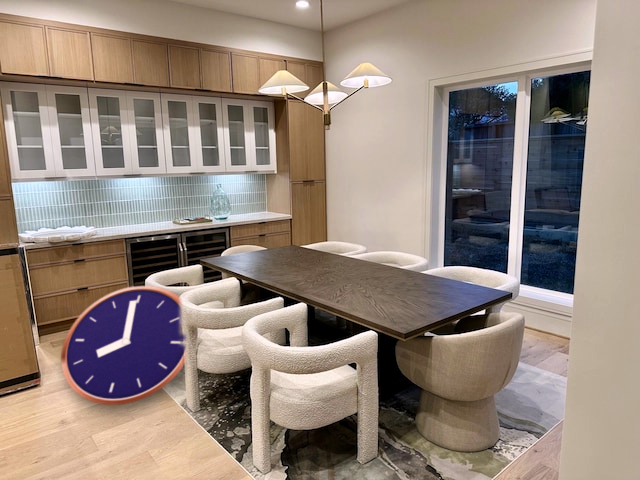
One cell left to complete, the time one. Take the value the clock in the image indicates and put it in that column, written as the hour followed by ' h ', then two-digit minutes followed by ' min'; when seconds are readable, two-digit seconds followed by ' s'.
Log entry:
7 h 59 min
